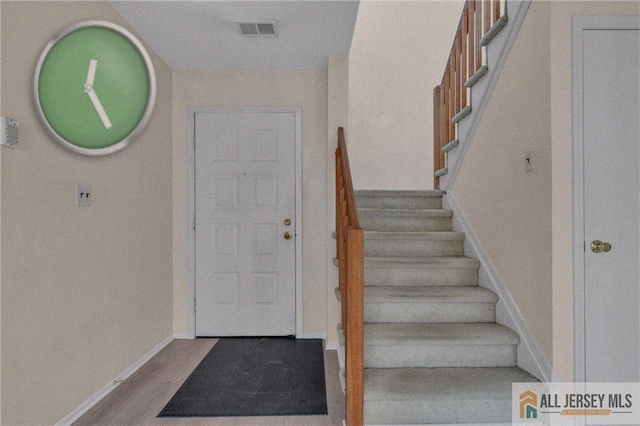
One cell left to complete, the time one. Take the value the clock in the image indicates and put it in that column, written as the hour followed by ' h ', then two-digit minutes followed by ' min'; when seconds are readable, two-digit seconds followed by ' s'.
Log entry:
12 h 25 min
